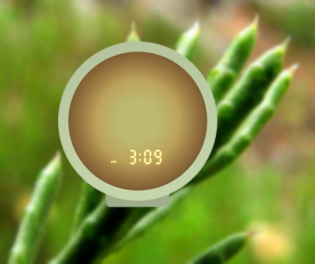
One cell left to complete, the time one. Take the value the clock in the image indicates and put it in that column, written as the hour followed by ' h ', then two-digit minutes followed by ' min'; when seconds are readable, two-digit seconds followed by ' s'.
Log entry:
3 h 09 min
